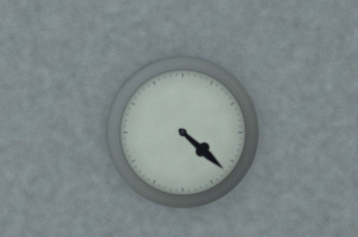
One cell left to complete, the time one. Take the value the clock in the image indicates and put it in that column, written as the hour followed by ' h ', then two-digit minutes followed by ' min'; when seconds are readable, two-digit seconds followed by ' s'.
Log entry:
4 h 22 min
